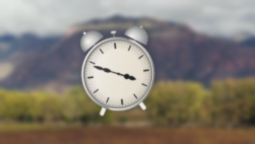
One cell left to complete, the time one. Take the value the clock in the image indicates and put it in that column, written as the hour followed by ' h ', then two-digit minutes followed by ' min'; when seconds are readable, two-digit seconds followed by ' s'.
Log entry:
3 h 49 min
